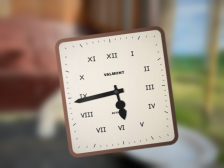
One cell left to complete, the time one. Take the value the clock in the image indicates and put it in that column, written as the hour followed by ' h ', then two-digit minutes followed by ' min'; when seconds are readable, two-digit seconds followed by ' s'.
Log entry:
5 h 44 min
